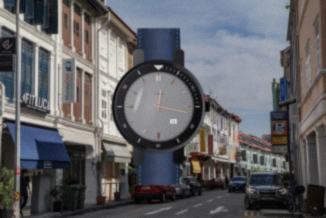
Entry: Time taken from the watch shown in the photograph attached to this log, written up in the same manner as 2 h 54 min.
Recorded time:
12 h 17 min
